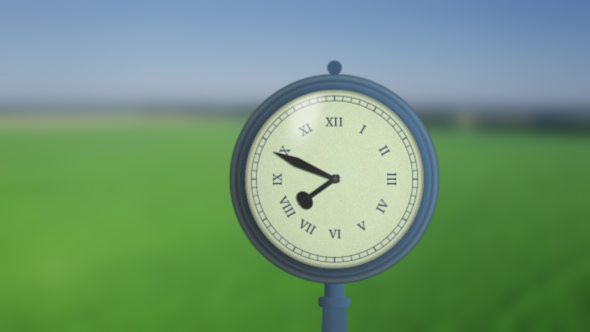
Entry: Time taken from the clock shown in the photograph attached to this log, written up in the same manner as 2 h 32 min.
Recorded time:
7 h 49 min
